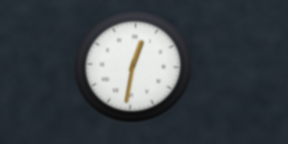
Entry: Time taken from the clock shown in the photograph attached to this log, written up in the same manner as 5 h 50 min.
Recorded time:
12 h 31 min
